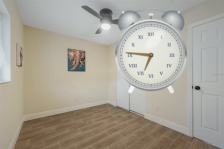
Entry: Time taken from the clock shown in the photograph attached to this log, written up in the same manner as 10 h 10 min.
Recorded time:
6 h 46 min
